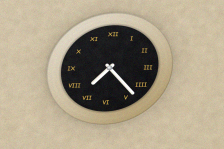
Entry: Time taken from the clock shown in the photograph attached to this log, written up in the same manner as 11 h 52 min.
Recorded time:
7 h 23 min
